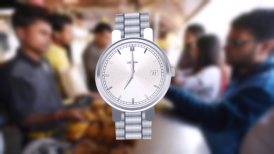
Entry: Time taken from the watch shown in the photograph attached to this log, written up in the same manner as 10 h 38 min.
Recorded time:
7 h 00 min
